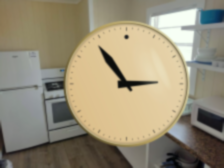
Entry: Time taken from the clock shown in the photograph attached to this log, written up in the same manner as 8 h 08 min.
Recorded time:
2 h 54 min
